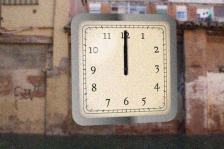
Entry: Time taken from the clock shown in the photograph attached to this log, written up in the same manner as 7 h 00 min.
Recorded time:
12 h 00 min
